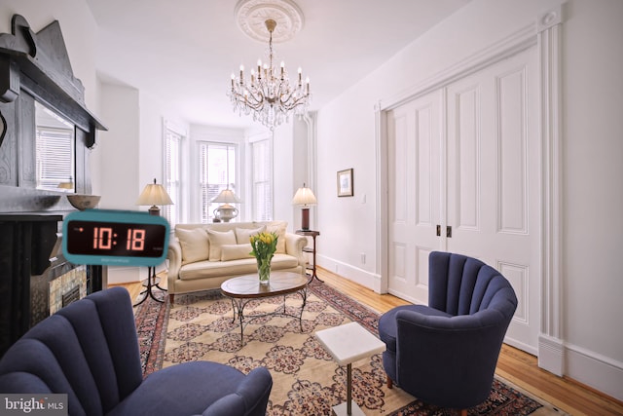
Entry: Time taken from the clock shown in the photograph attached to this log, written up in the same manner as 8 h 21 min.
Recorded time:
10 h 18 min
